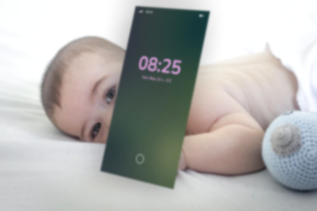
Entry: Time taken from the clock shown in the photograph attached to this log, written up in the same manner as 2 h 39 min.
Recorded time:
8 h 25 min
